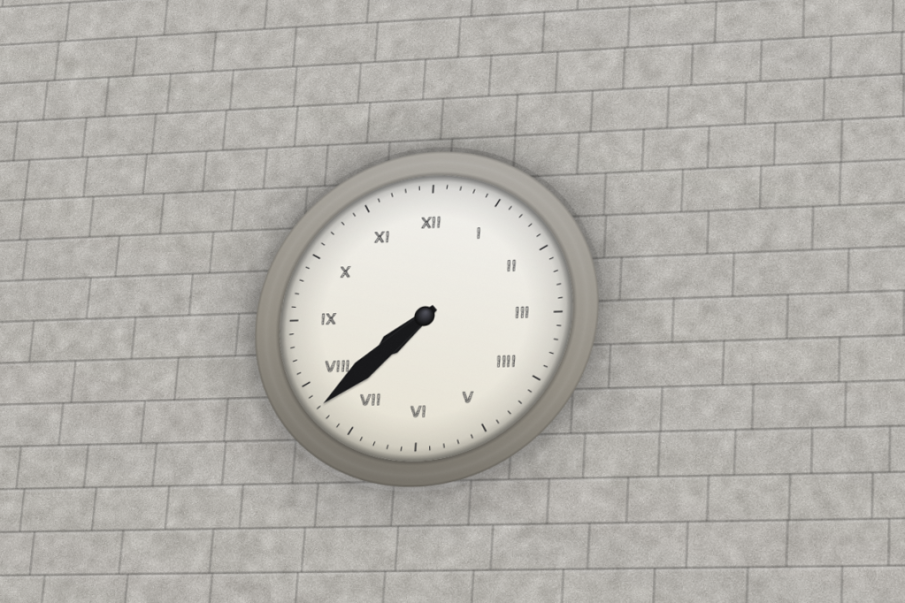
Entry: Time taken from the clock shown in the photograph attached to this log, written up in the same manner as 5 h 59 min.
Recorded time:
7 h 38 min
